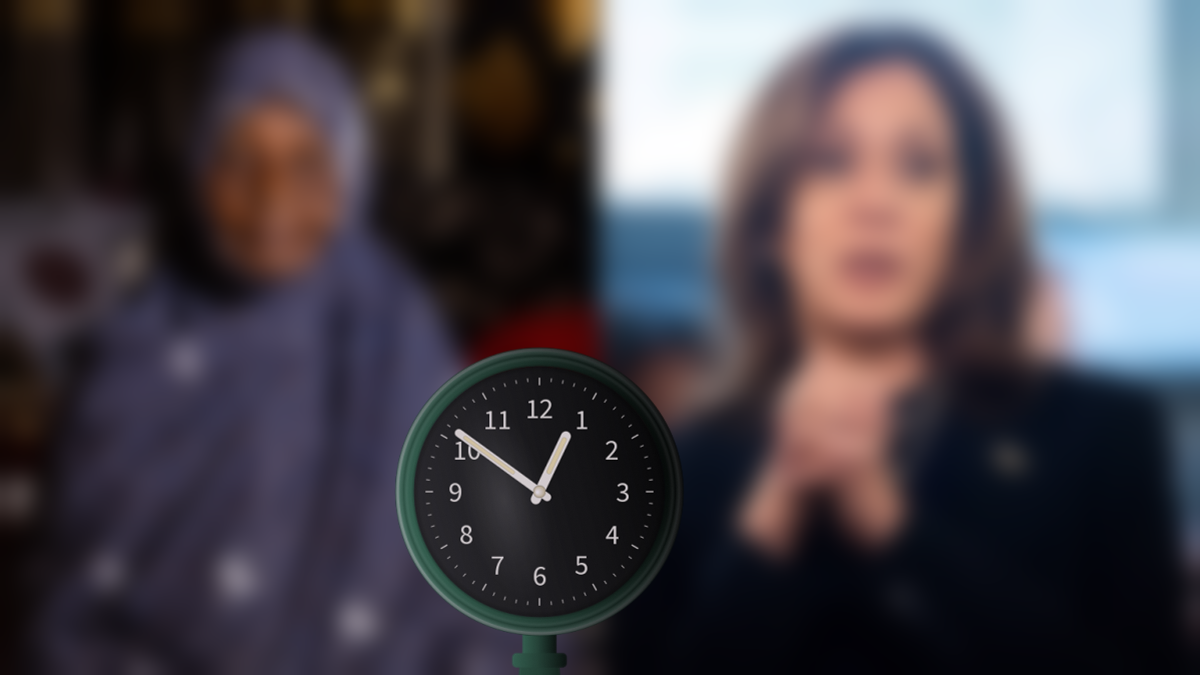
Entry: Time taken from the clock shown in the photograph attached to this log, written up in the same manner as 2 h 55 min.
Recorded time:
12 h 51 min
